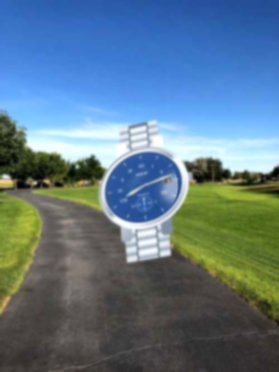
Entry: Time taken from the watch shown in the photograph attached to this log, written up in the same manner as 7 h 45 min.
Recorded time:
8 h 13 min
